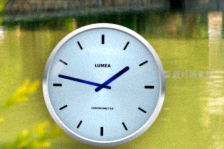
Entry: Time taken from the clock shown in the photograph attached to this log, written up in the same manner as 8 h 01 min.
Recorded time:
1 h 47 min
